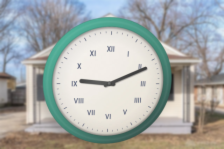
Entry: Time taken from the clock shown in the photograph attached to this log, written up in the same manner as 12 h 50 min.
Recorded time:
9 h 11 min
